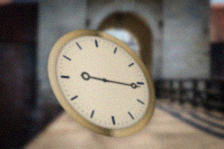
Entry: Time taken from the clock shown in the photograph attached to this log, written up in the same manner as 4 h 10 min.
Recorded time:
9 h 16 min
